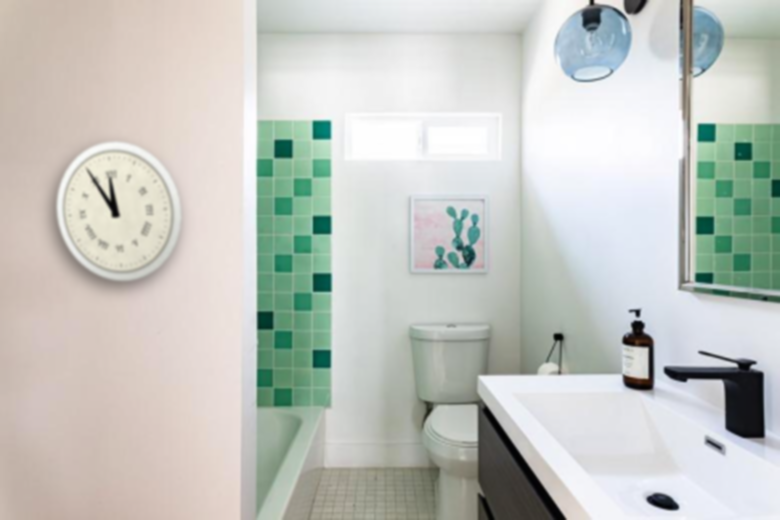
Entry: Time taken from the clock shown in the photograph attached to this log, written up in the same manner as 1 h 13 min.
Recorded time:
11 h 55 min
